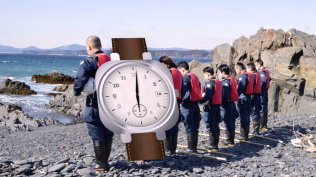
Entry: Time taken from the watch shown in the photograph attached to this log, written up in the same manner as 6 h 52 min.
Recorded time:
6 h 01 min
